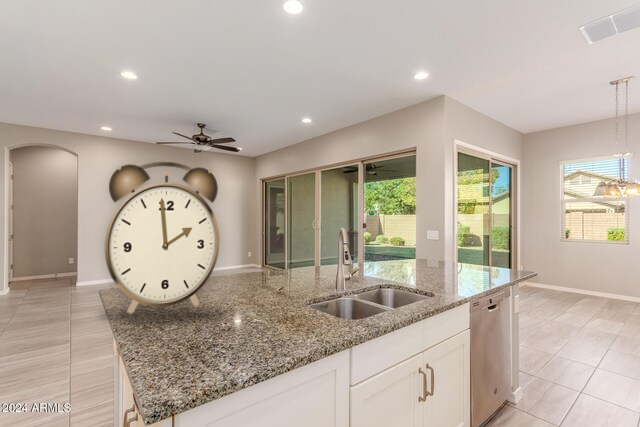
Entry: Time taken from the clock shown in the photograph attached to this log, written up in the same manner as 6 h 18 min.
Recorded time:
1 h 59 min
